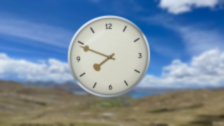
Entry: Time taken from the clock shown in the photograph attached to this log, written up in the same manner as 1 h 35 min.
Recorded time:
7 h 49 min
